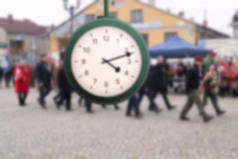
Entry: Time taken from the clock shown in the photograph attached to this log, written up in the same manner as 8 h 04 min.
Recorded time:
4 h 12 min
